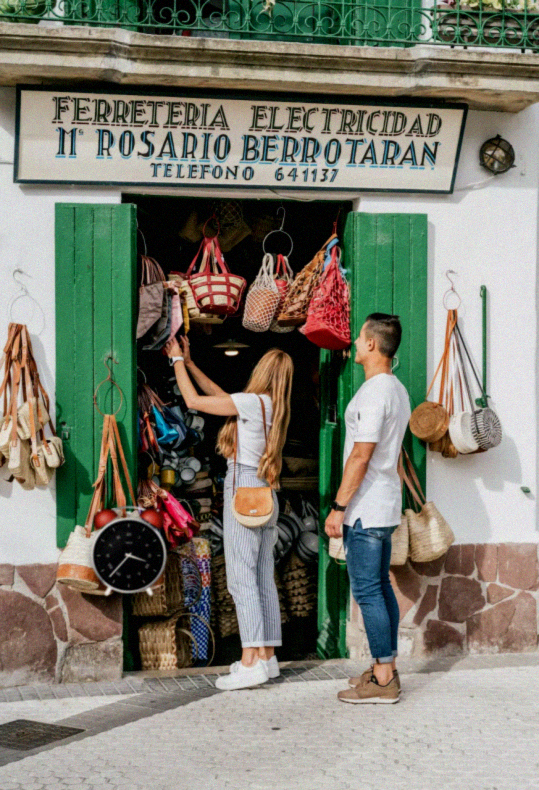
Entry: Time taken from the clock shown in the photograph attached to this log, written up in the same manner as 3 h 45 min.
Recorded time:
3 h 37 min
